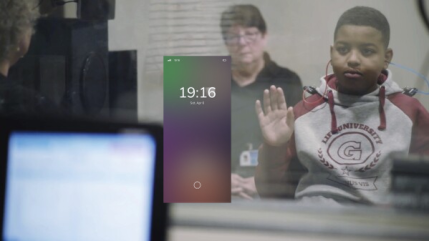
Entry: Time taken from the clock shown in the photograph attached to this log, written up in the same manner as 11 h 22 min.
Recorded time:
19 h 16 min
